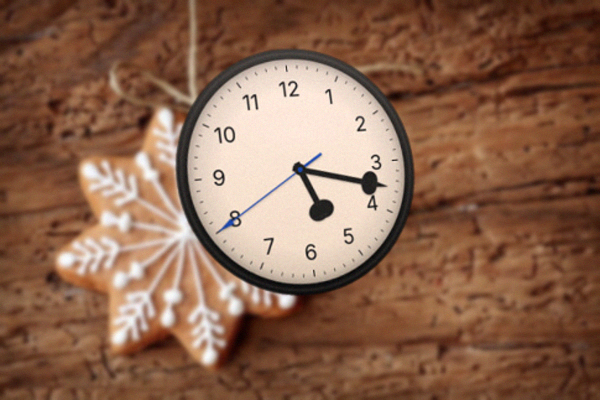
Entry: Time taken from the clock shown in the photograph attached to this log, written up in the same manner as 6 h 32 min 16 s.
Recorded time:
5 h 17 min 40 s
